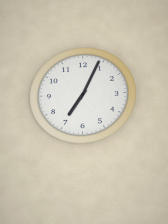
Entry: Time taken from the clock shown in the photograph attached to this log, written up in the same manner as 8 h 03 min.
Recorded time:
7 h 04 min
